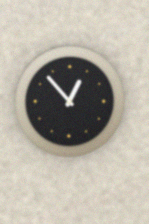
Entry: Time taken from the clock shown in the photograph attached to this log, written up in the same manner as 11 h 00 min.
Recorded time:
12 h 53 min
